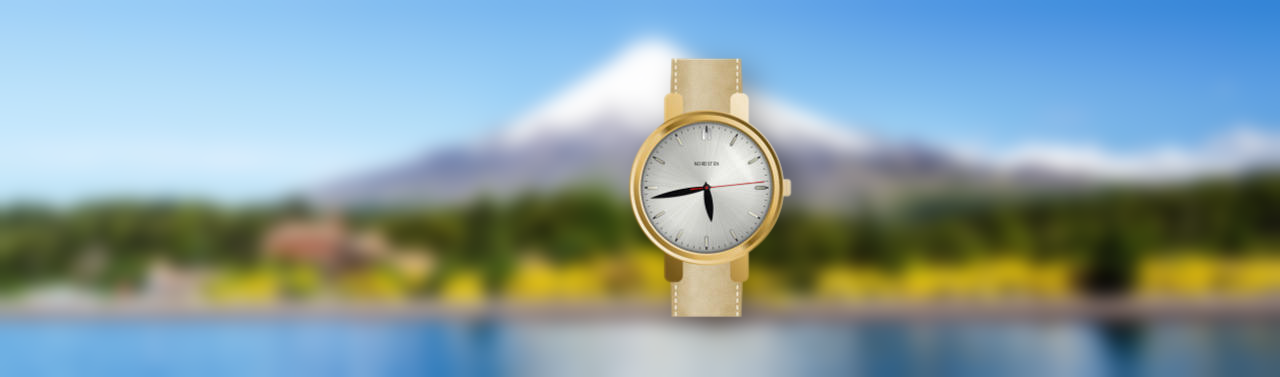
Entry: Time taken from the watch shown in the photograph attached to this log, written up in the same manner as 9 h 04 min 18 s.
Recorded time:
5 h 43 min 14 s
